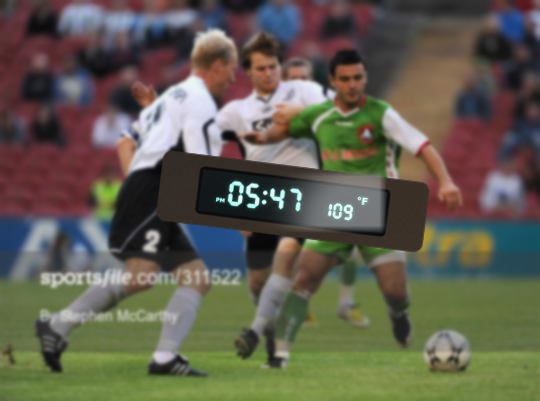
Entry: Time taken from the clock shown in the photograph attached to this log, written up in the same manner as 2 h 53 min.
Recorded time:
5 h 47 min
